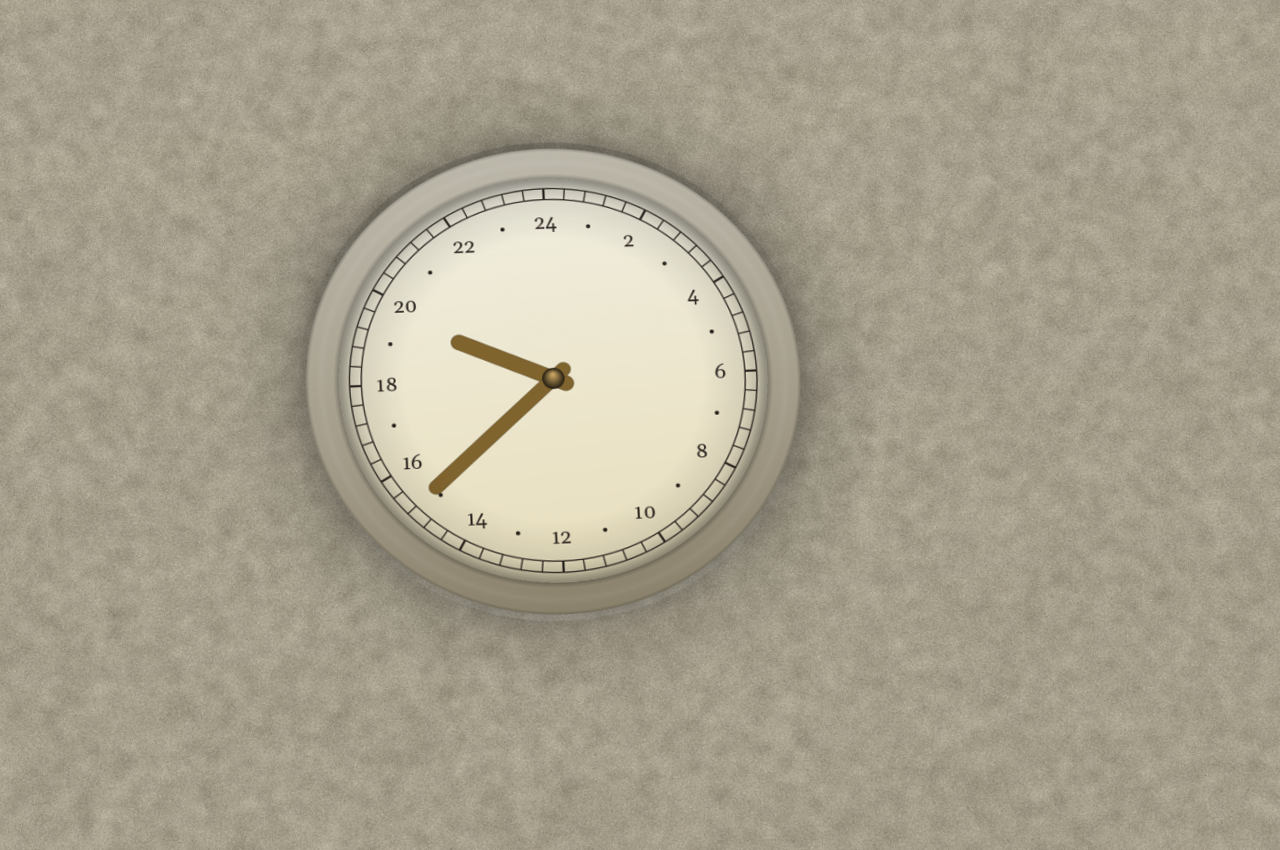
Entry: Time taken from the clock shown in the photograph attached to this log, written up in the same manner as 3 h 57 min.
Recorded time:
19 h 38 min
